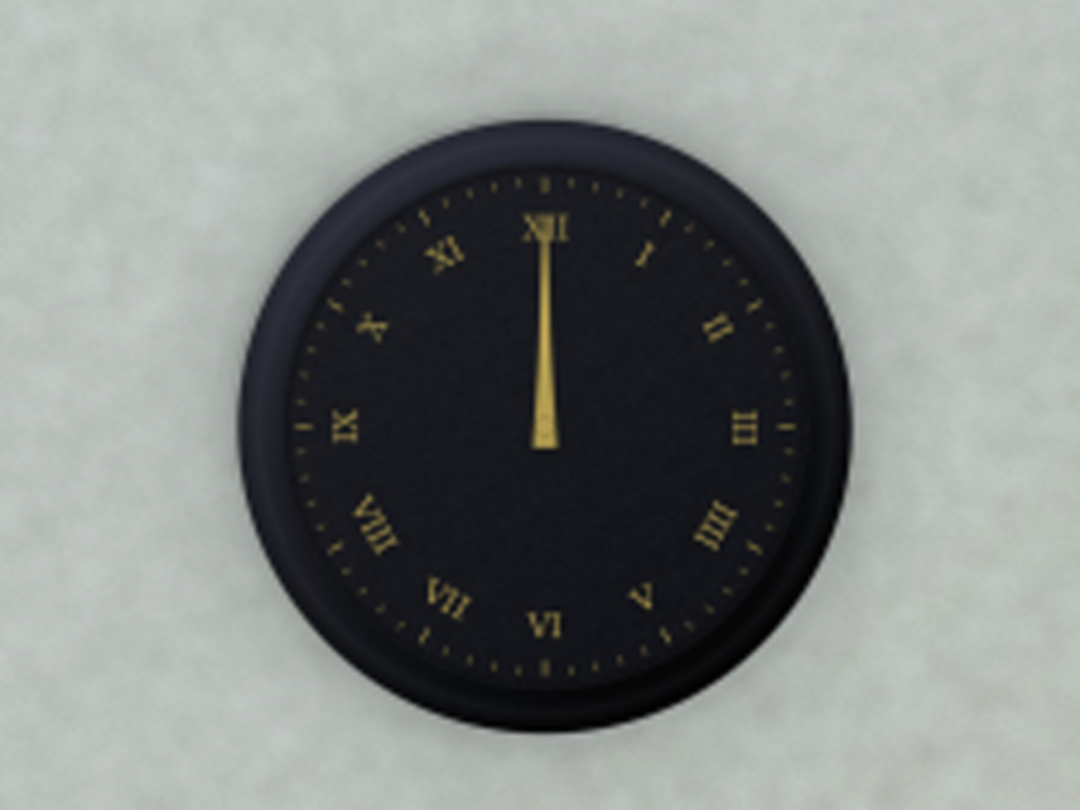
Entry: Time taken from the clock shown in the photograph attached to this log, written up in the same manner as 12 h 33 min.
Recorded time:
12 h 00 min
